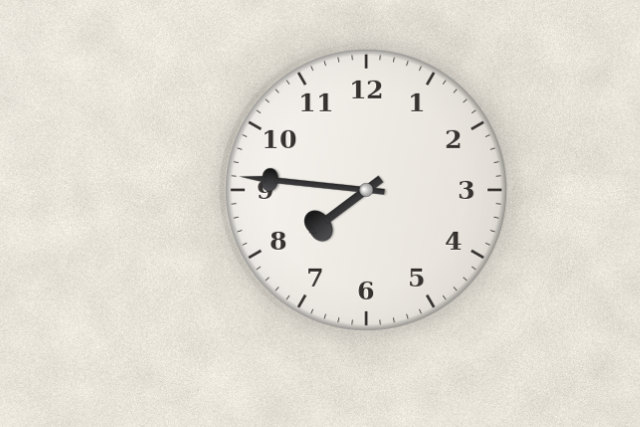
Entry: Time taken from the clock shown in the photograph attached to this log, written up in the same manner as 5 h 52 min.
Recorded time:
7 h 46 min
